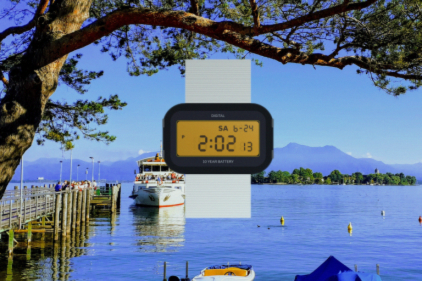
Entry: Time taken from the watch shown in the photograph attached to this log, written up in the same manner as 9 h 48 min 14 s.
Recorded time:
2 h 02 min 13 s
